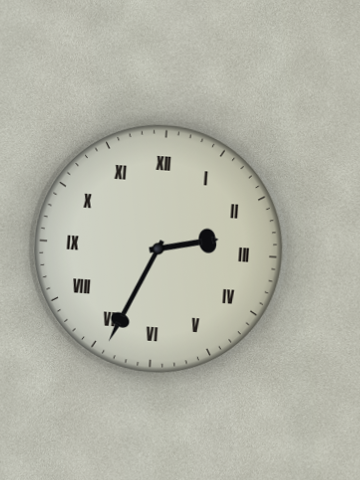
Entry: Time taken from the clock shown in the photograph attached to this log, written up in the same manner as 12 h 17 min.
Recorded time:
2 h 34 min
